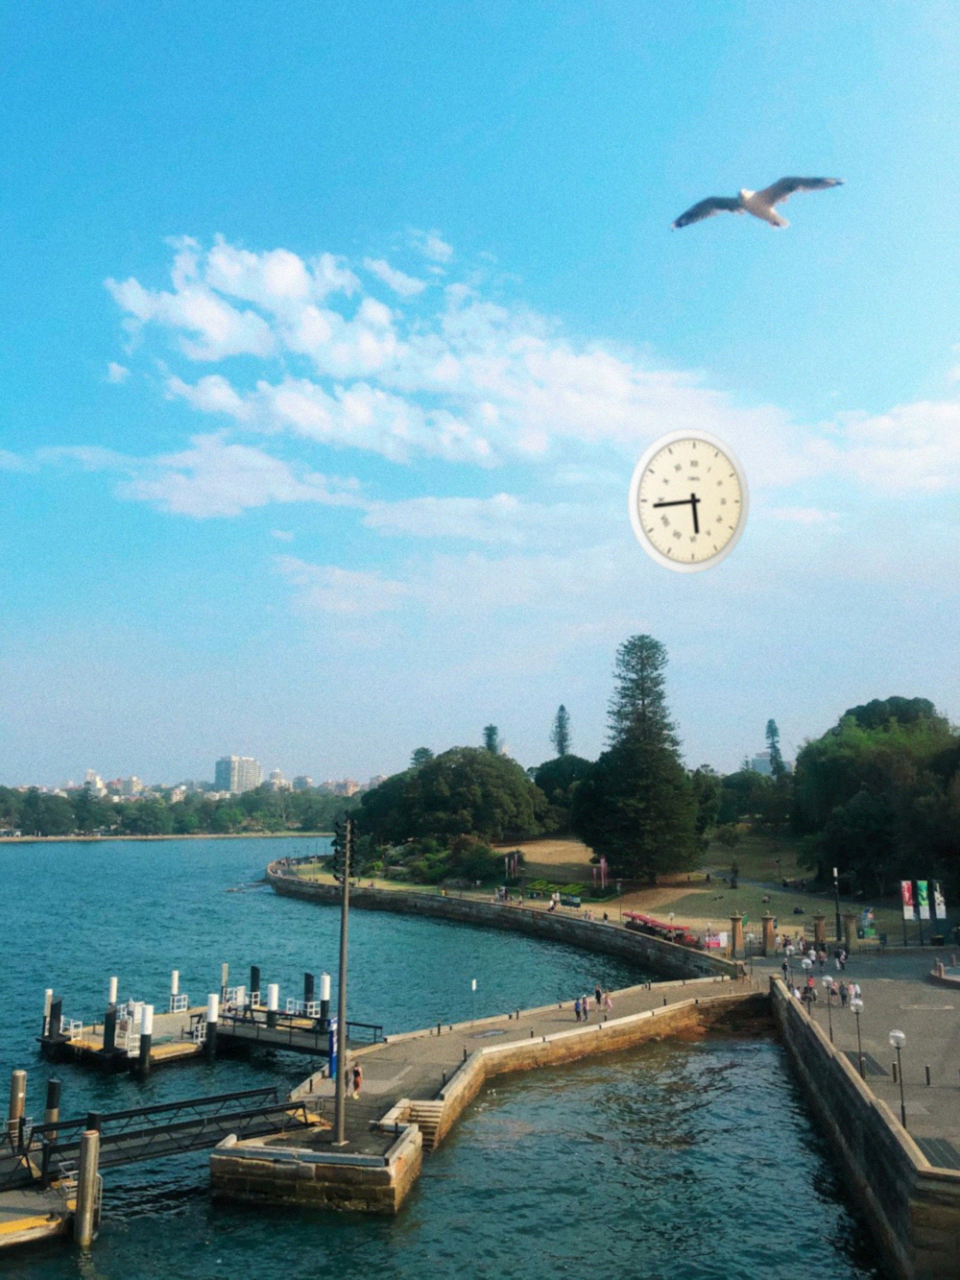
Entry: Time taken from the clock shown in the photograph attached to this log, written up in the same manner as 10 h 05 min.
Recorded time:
5 h 44 min
